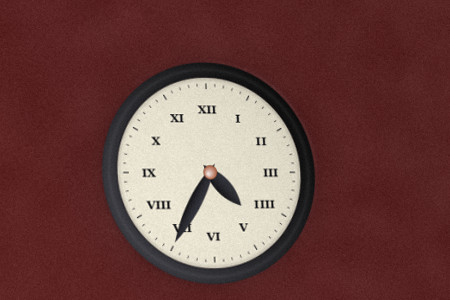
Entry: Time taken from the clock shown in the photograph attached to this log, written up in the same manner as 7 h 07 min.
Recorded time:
4 h 35 min
